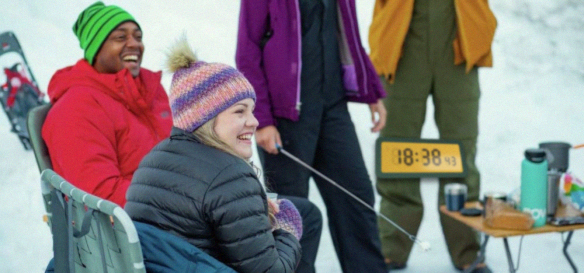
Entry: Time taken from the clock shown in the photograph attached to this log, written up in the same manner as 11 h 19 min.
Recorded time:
18 h 38 min
